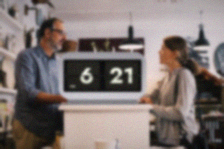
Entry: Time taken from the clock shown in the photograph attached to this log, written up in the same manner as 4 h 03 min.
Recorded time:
6 h 21 min
